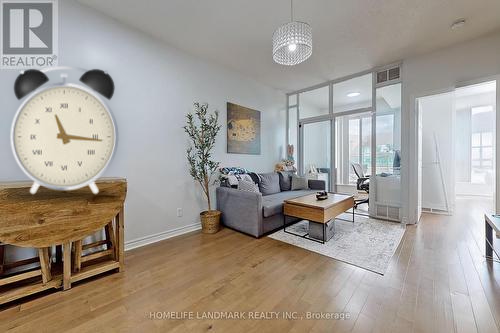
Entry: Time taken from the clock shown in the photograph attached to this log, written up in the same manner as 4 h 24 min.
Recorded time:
11 h 16 min
